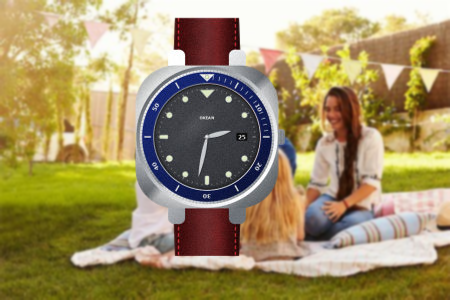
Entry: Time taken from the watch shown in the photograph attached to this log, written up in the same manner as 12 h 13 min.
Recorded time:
2 h 32 min
